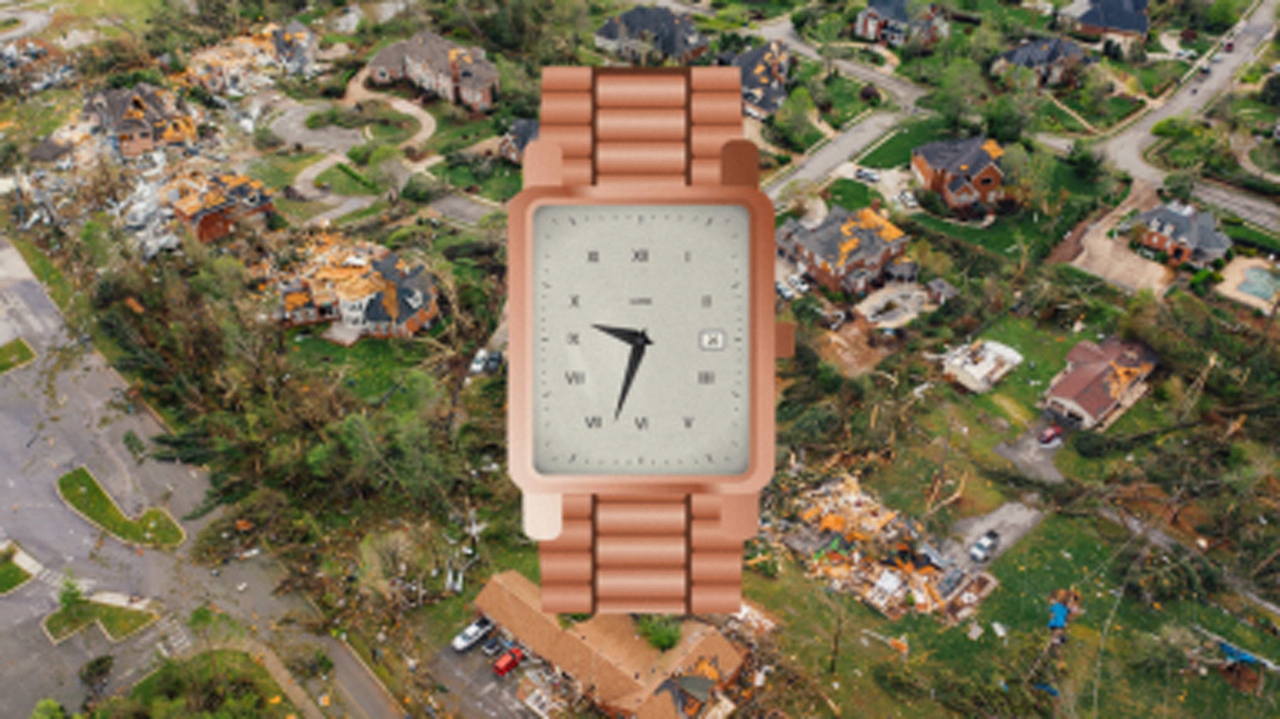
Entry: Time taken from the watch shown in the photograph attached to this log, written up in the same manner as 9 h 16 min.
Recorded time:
9 h 33 min
